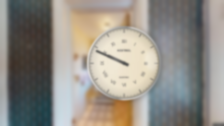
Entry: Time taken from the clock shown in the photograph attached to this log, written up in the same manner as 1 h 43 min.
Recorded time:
9 h 49 min
